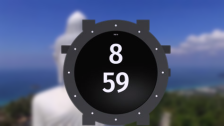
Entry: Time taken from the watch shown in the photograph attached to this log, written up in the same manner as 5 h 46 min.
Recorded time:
8 h 59 min
